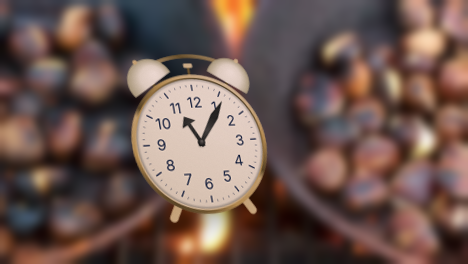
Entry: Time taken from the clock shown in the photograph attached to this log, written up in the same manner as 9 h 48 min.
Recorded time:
11 h 06 min
